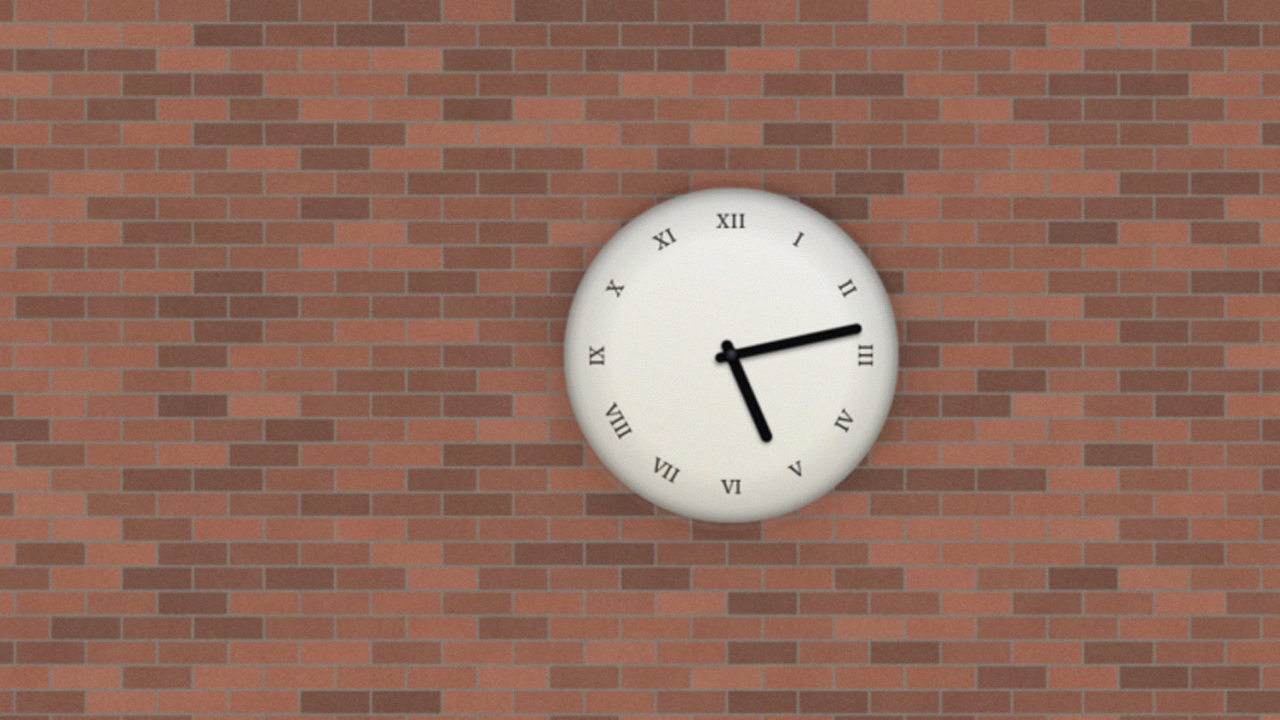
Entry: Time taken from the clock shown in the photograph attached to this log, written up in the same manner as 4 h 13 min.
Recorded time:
5 h 13 min
